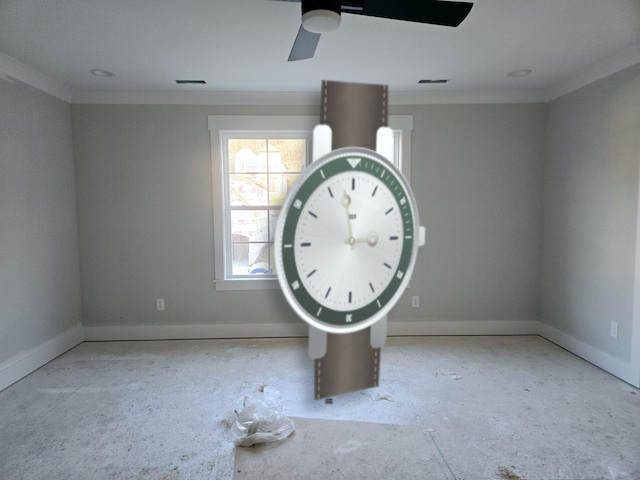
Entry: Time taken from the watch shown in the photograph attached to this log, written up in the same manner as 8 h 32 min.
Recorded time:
2 h 58 min
